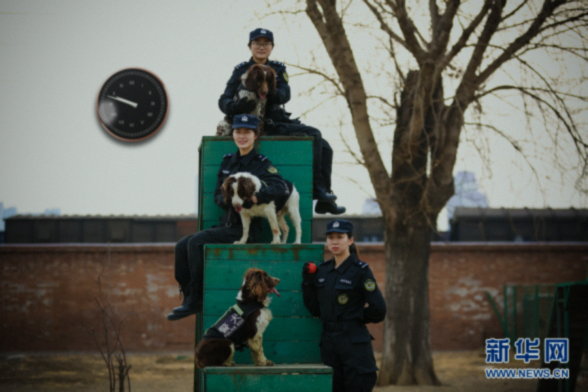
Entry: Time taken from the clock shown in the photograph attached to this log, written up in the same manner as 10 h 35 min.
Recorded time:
9 h 48 min
